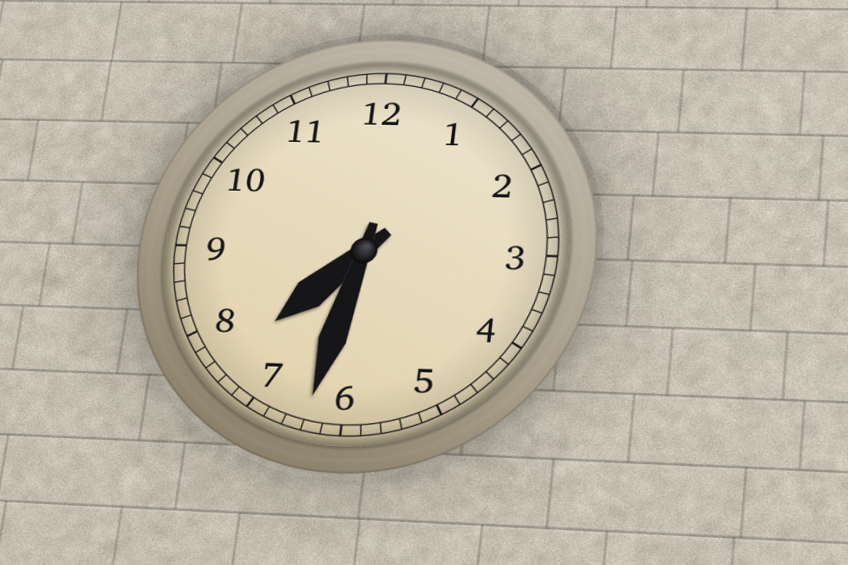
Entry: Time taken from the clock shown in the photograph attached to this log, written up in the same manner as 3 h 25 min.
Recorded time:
7 h 32 min
